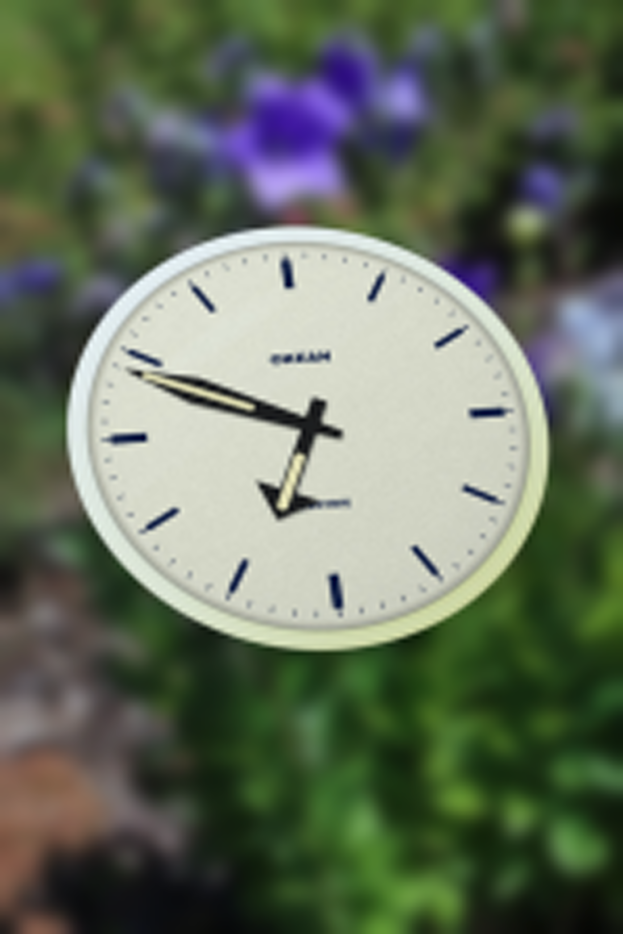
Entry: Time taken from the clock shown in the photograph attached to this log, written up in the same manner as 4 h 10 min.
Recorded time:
6 h 49 min
